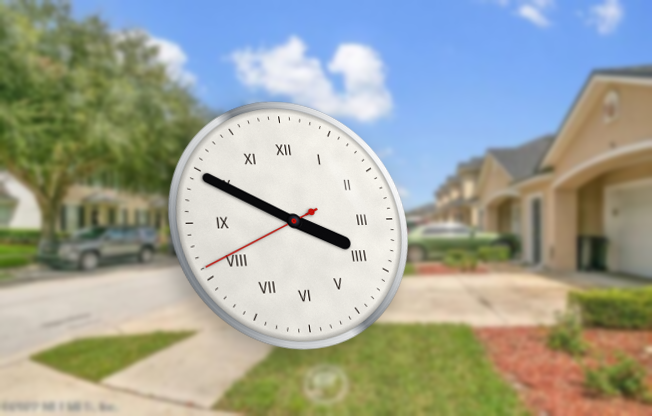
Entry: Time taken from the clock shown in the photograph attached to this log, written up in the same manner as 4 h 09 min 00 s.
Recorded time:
3 h 49 min 41 s
